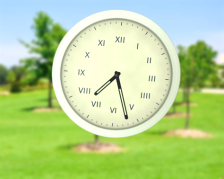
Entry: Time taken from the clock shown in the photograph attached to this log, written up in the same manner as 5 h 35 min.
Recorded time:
7 h 27 min
